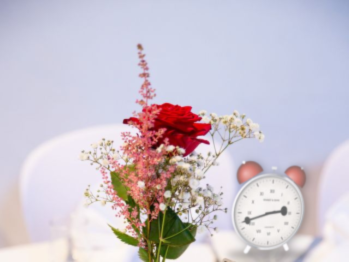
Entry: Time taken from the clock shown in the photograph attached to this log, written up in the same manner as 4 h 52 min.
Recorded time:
2 h 42 min
